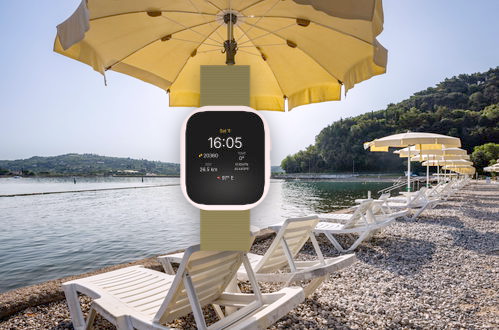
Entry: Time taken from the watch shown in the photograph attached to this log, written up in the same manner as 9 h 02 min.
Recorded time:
16 h 05 min
